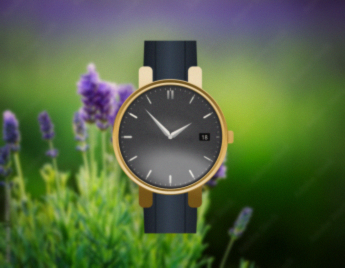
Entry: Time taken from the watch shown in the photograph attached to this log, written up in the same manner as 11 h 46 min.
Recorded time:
1 h 53 min
